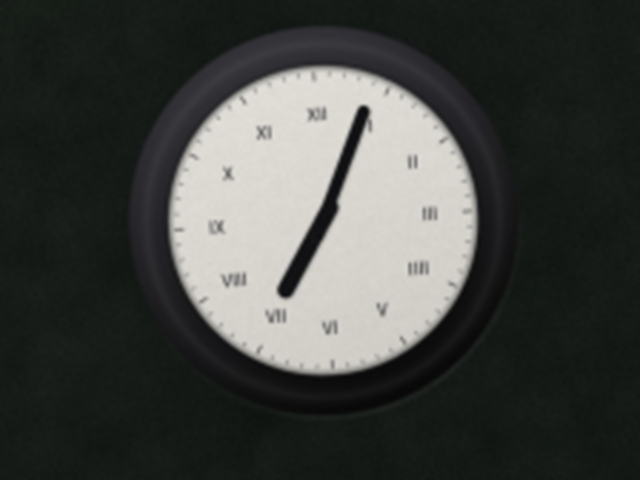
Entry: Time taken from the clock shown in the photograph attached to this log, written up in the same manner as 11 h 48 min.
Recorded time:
7 h 04 min
